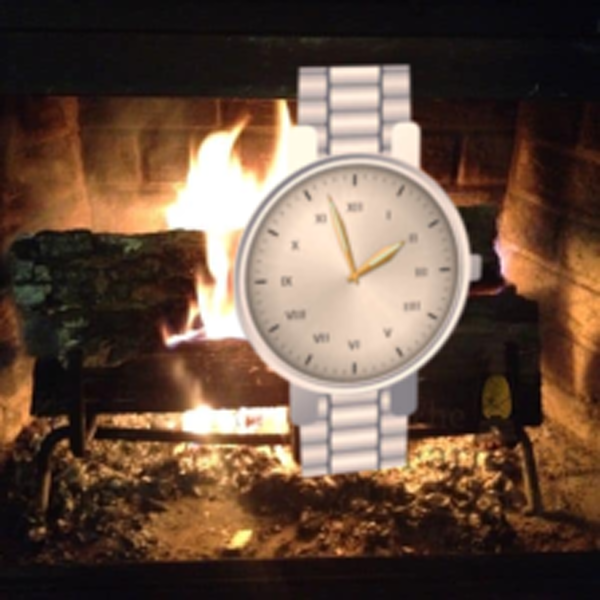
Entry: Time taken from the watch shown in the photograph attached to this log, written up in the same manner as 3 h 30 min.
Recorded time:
1 h 57 min
